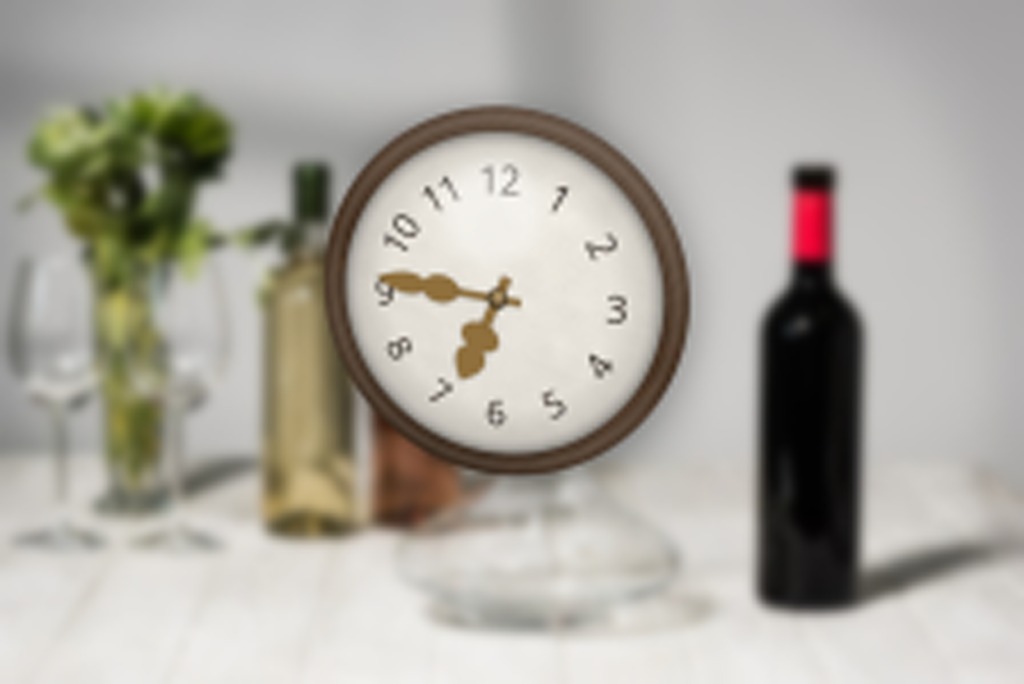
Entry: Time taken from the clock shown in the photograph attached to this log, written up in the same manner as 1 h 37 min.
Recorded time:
6 h 46 min
